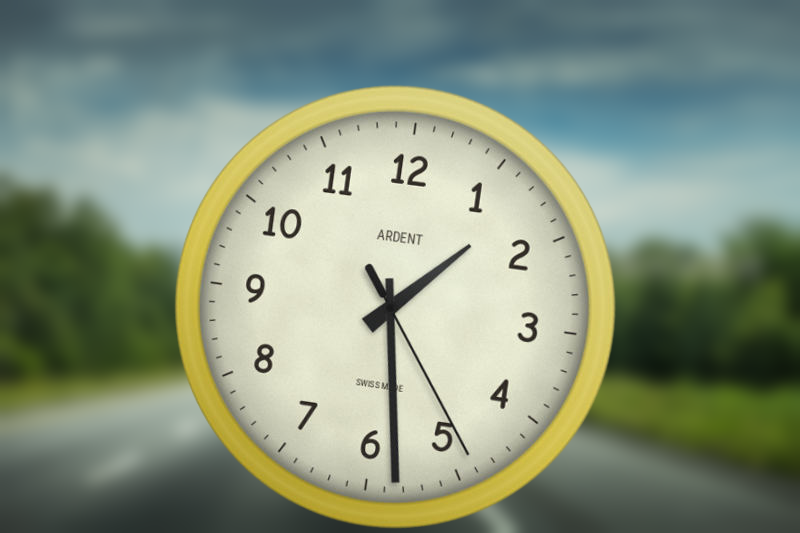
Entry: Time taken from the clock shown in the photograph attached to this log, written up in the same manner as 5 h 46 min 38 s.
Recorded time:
1 h 28 min 24 s
